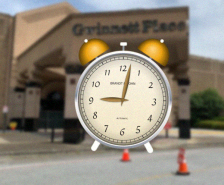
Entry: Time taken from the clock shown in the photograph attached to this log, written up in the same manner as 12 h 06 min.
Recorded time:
9 h 02 min
